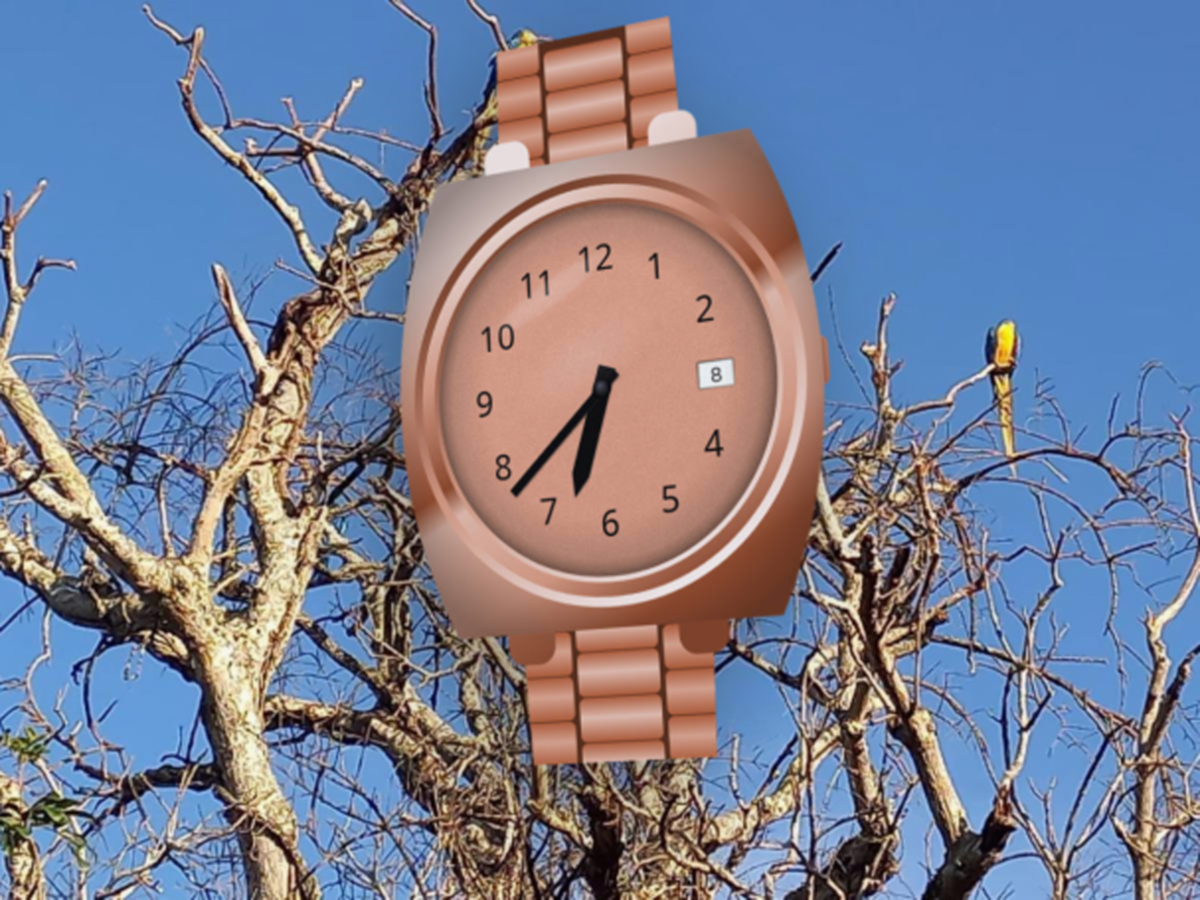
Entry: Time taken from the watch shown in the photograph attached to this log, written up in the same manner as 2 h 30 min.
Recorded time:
6 h 38 min
